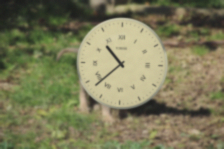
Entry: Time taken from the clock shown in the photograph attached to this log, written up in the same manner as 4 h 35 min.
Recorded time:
10 h 38 min
